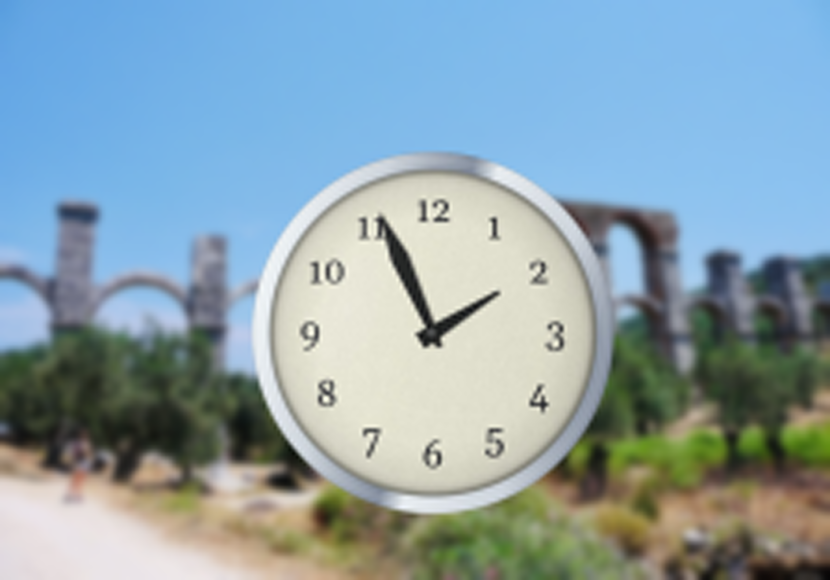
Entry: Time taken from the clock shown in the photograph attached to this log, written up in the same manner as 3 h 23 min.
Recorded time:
1 h 56 min
